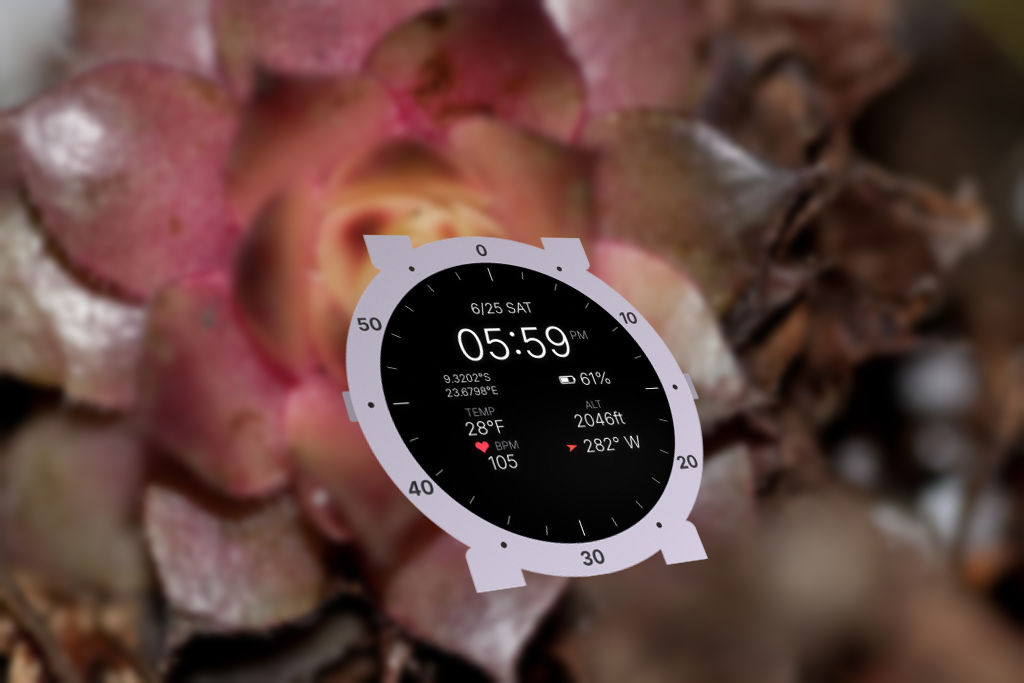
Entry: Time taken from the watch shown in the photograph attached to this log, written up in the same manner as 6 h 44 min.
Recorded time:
5 h 59 min
